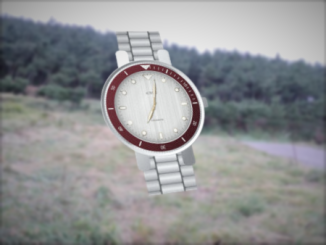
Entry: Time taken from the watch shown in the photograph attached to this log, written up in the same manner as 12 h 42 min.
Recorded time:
7 h 02 min
